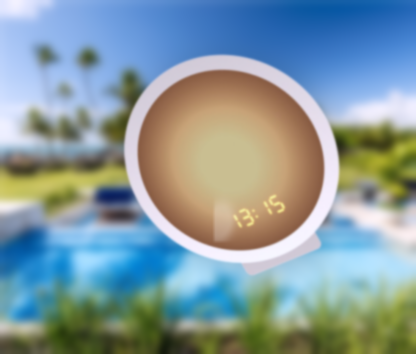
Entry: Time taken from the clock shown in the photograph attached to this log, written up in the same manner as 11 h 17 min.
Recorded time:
13 h 15 min
